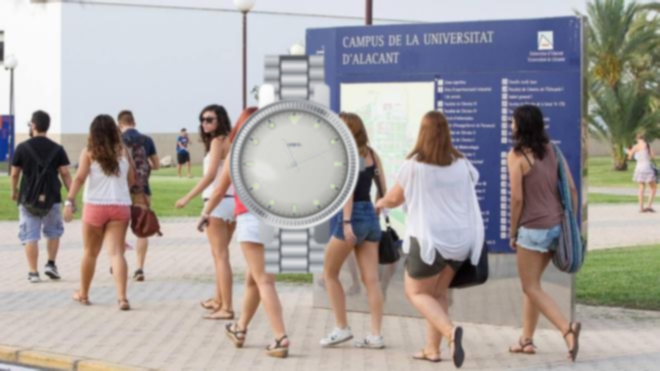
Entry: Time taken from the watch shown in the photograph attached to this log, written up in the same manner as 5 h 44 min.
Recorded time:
11 h 11 min
